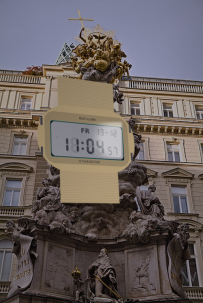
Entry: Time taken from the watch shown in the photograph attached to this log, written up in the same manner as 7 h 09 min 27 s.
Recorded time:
11 h 04 min 57 s
